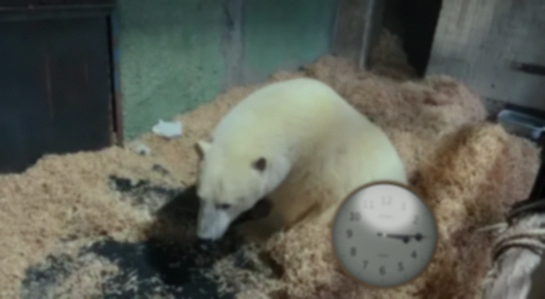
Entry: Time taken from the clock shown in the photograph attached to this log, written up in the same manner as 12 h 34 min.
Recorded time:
3 h 15 min
